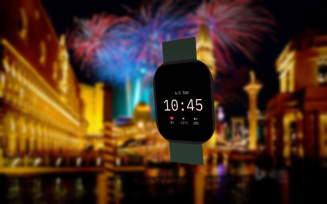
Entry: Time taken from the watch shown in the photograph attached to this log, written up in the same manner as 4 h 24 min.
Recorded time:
10 h 45 min
